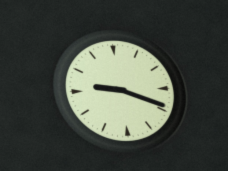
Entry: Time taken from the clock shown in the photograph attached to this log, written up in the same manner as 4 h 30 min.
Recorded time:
9 h 19 min
